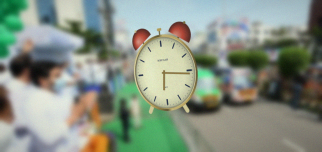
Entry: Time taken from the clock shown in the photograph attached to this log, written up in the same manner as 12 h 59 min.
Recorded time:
6 h 16 min
